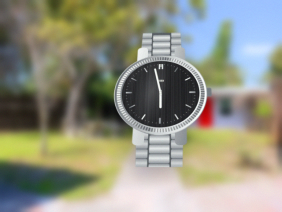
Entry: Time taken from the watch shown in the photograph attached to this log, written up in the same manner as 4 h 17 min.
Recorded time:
5 h 58 min
